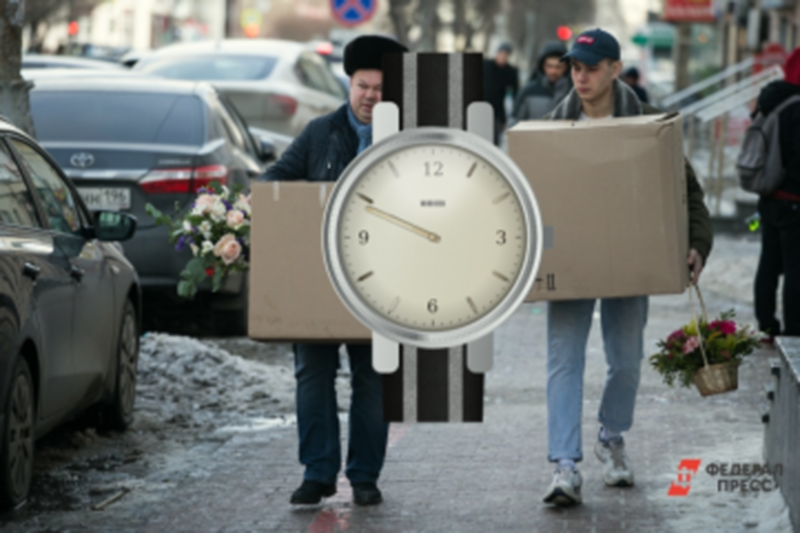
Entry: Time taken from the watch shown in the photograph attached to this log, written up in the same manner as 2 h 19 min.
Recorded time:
9 h 49 min
